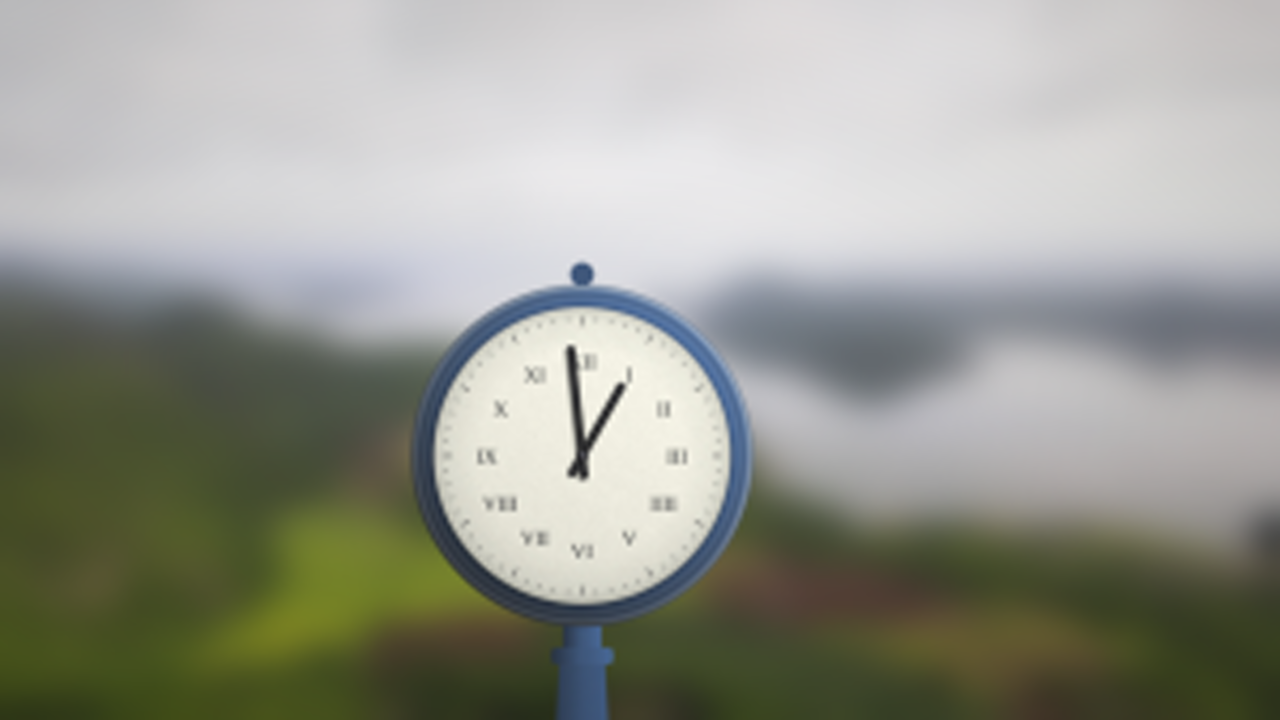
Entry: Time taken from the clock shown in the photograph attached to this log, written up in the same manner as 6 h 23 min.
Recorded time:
12 h 59 min
